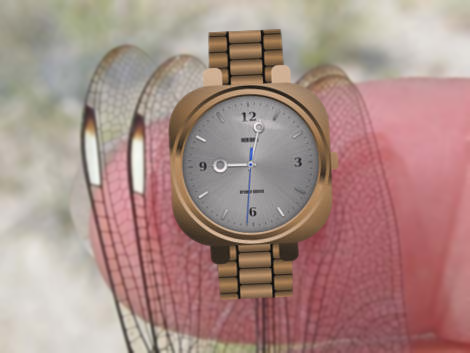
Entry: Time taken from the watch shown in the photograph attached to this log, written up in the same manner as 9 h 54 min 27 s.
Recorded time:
9 h 02 min 31 s
